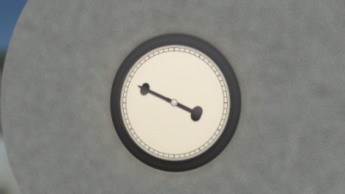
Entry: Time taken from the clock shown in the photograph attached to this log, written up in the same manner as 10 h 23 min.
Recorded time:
3 h 49 min
